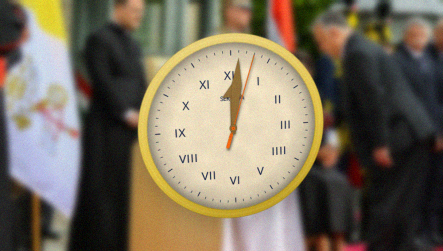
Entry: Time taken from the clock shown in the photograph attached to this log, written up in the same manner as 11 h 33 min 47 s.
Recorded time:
12 h 01 min 03 s
